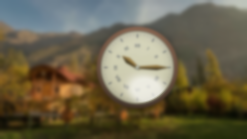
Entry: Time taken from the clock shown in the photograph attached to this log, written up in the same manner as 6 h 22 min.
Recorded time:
10 h 15 min
